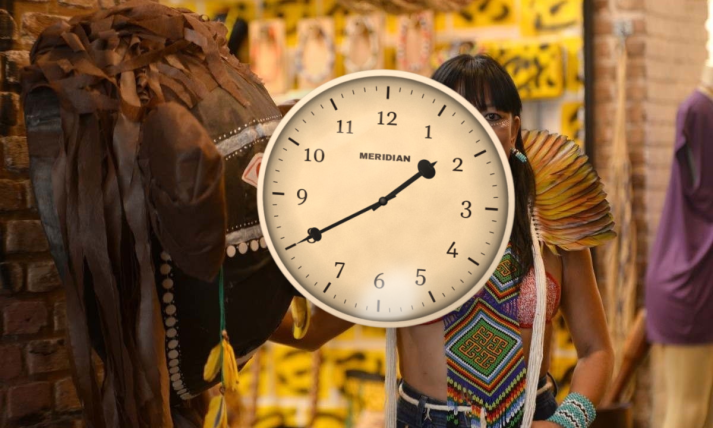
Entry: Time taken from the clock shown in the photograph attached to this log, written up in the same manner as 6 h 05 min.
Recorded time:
1 h 40 min
